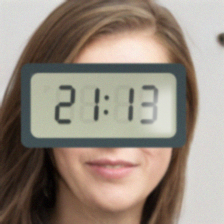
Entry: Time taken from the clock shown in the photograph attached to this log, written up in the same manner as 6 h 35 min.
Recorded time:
21 h 13 min
